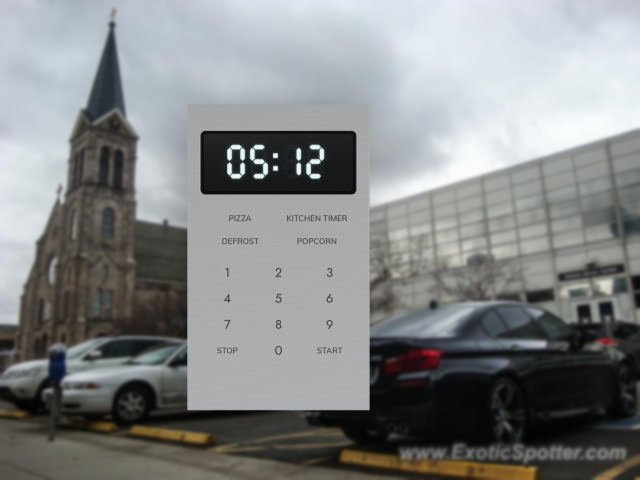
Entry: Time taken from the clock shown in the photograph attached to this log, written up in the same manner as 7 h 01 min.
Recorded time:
5 h 12 min
